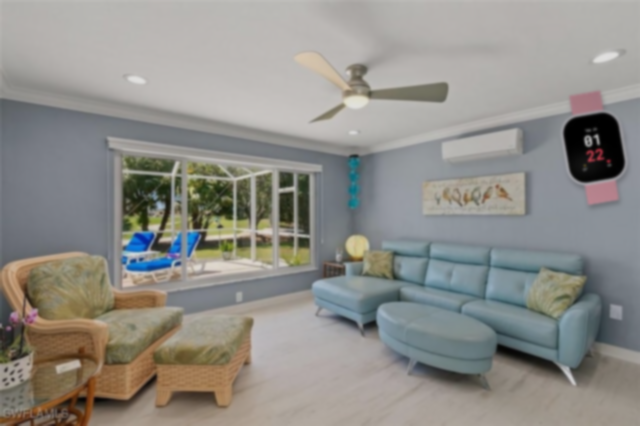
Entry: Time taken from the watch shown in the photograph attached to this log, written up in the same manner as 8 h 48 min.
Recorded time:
1 h 22 min
